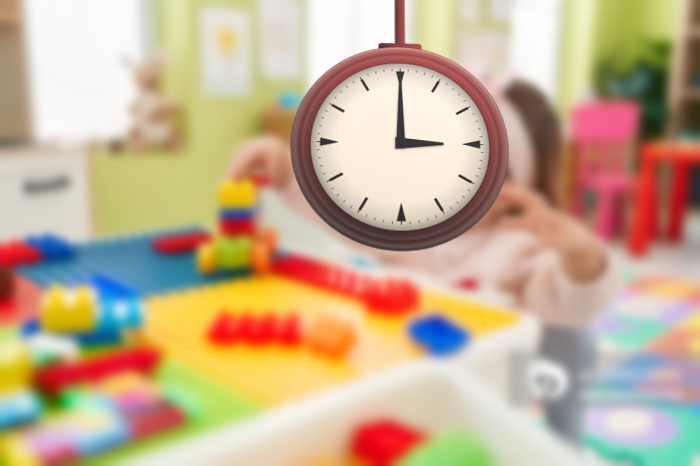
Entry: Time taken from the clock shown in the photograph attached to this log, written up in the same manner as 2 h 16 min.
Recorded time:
3 h 00 min
